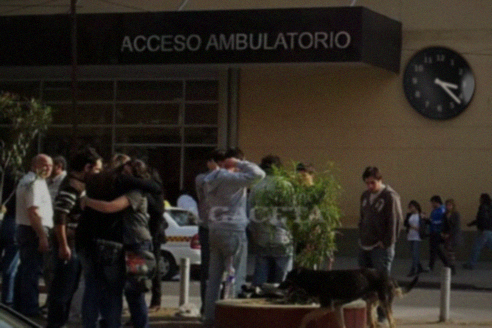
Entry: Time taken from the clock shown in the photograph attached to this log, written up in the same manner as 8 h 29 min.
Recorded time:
3 h 22 min
